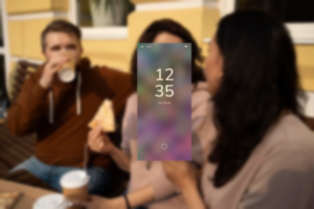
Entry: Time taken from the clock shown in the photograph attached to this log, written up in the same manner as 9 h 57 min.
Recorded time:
12 h 35 min
